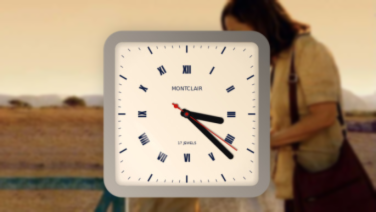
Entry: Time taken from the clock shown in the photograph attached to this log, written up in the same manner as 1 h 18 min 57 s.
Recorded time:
3 h 22 min 21 s
